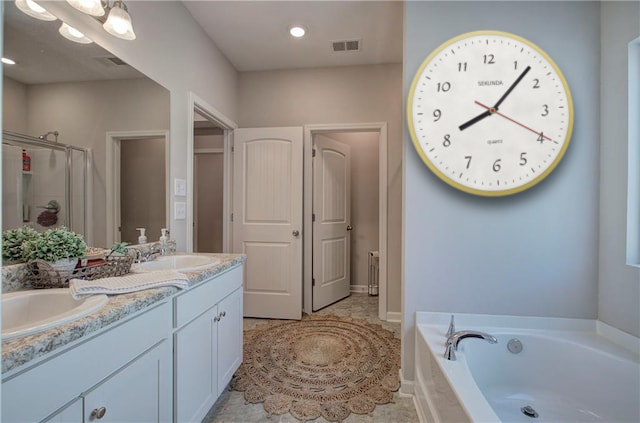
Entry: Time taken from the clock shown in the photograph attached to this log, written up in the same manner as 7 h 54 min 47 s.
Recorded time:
8 h 07 min 20 s
